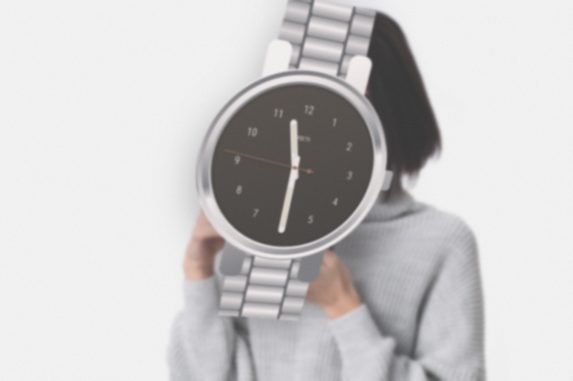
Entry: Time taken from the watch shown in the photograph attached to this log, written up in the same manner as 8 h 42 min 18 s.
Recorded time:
11 h 29 min 46 s
